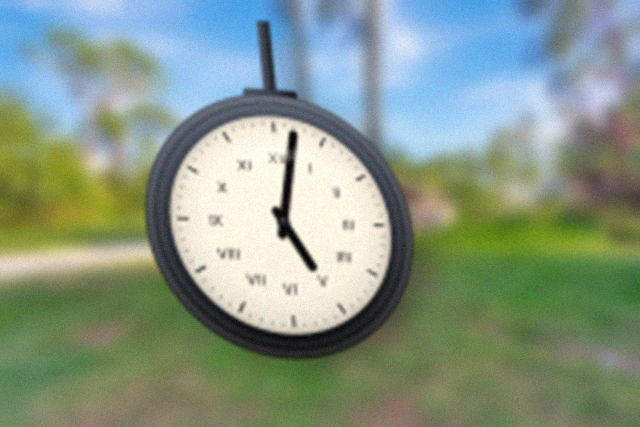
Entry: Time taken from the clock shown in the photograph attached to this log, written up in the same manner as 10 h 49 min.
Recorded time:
5 h 02 min
